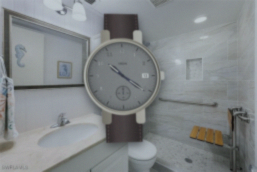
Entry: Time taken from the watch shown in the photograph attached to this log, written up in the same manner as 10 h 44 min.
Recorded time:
10 h 21 min
